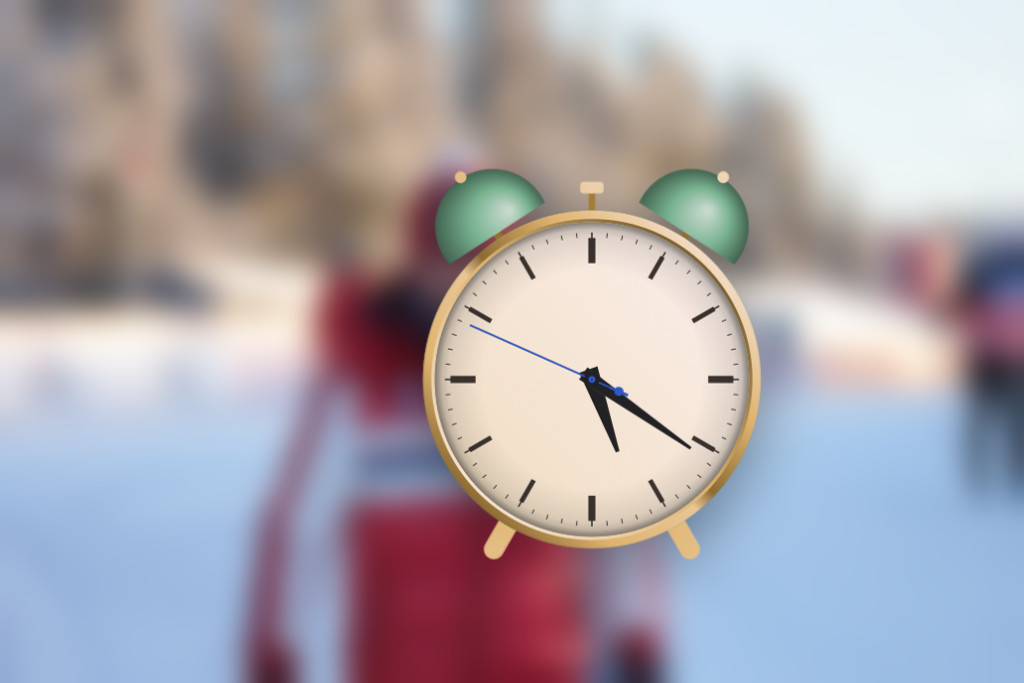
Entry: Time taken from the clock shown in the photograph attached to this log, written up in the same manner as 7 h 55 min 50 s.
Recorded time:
5 h 20 min 49 s
